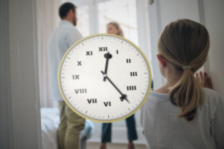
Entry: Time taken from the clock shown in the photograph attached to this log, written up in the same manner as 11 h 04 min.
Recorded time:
12 h 24 min
